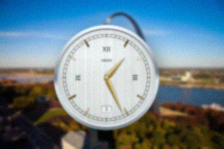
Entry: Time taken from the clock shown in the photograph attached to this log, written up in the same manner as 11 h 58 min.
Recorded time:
1 h 26 min
